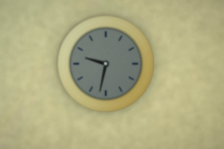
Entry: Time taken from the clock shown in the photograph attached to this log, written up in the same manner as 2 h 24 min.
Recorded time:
9 h 32 min
